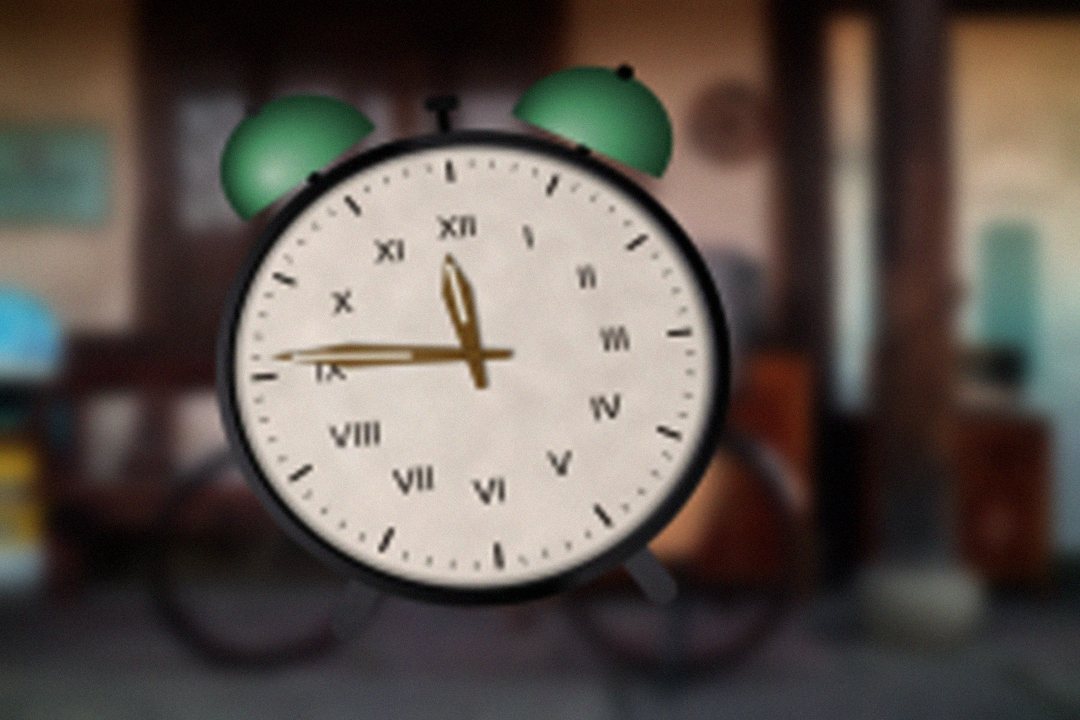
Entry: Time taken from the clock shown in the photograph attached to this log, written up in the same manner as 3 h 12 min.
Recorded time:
11 h 46 min
